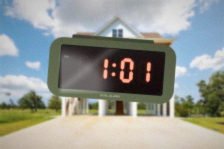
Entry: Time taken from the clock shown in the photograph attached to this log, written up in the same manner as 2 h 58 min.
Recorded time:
1 h 01 min
